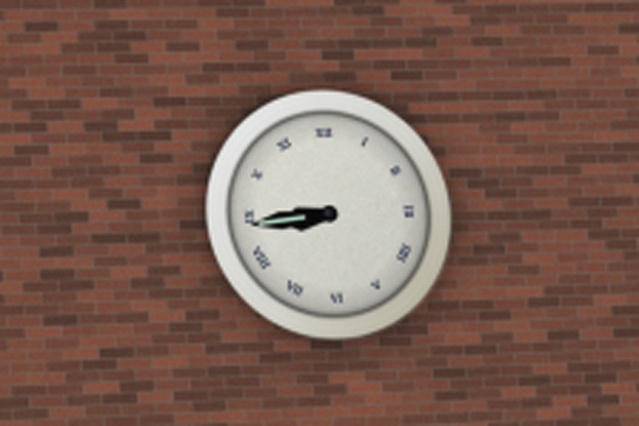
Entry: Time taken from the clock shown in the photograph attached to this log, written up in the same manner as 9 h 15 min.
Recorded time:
8 h 44 min
